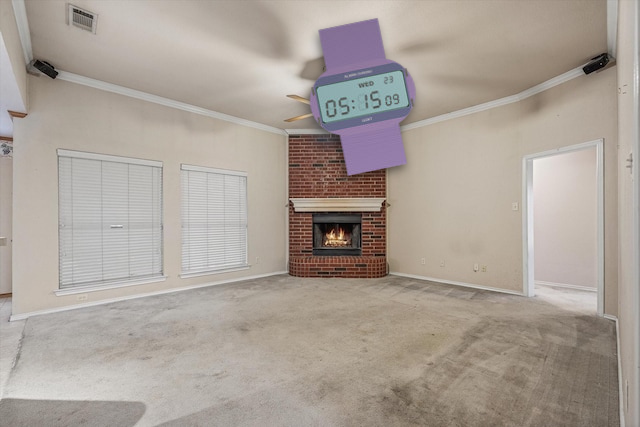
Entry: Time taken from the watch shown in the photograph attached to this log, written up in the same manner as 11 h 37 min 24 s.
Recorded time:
5 h 15 min 09 s
